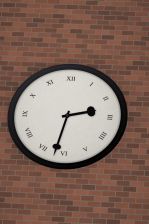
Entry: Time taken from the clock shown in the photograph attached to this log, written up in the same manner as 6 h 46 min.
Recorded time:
2 h 32 min
